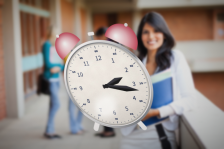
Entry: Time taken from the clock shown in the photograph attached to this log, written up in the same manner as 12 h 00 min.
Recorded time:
2 h 17 min
